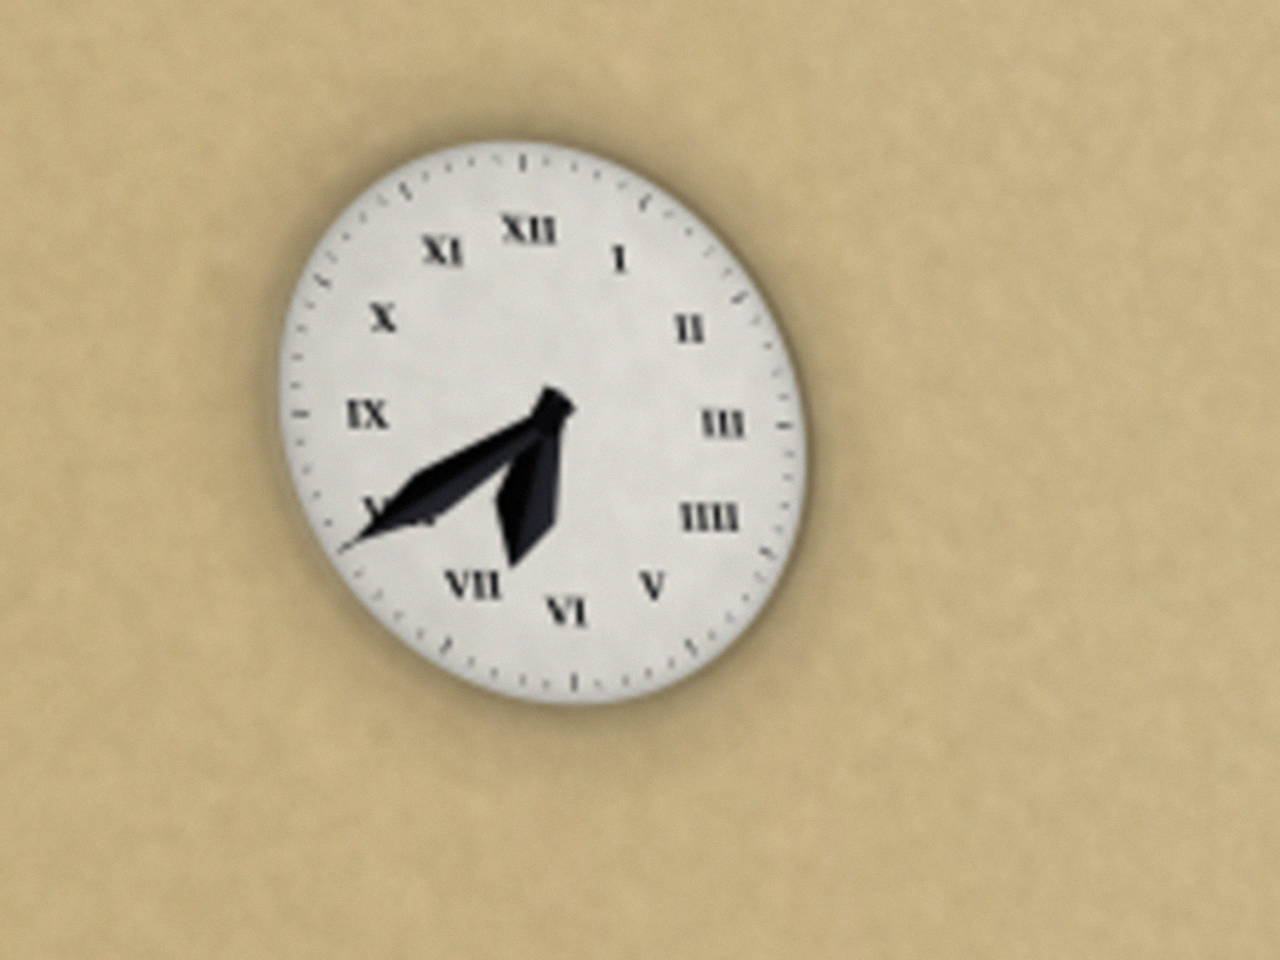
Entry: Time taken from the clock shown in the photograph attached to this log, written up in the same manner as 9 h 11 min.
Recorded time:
6 h 40 min
